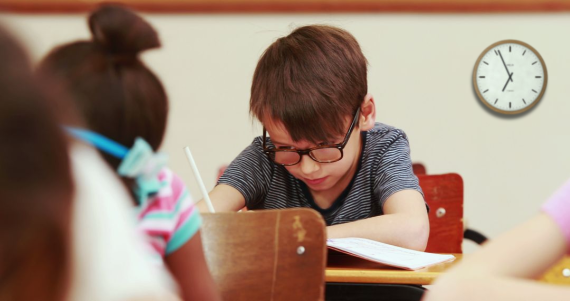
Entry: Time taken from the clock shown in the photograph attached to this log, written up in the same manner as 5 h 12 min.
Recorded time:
6 h 56 min
